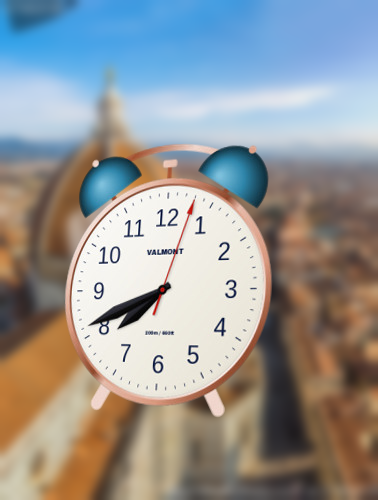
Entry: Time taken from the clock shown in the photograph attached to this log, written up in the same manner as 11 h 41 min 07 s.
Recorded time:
7 h 41 min 03 s
